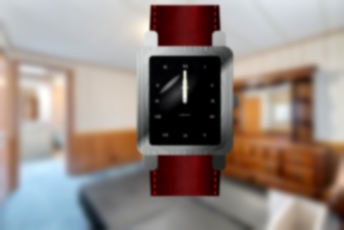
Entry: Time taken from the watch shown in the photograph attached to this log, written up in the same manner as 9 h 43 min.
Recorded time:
12 h 00 min
